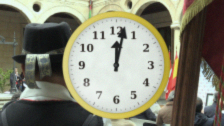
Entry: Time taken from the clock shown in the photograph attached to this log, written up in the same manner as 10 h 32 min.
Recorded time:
12 h 02 min
